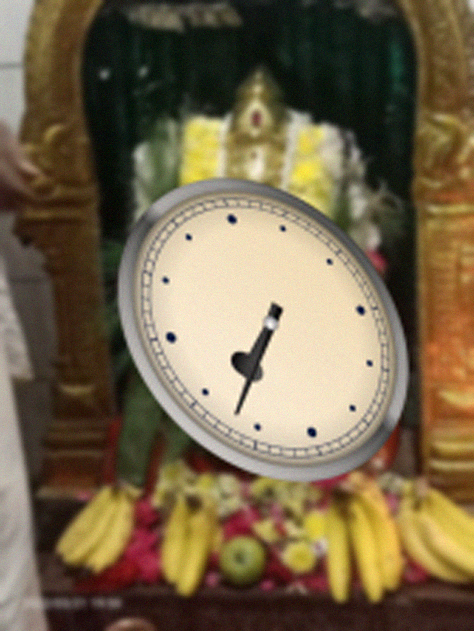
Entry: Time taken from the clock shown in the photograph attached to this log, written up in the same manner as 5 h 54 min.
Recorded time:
7 h 37 min
